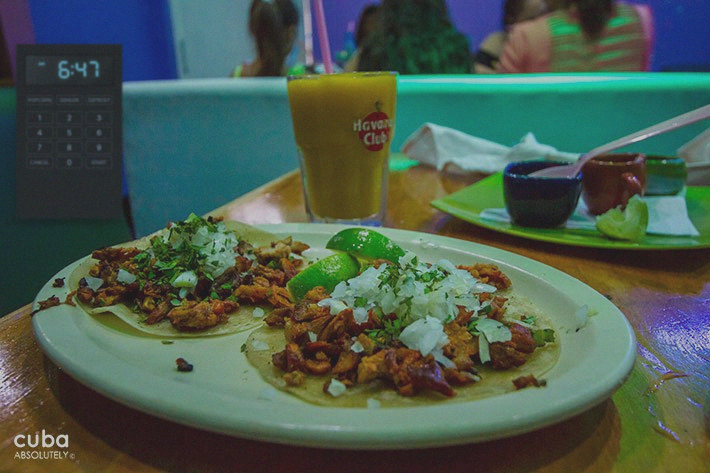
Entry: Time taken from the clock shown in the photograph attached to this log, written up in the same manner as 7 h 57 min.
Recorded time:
6 h 47 min
